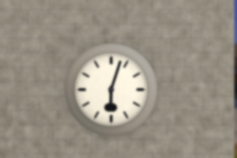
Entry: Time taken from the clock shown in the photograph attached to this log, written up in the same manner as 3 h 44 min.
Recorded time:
6 h 03 min
